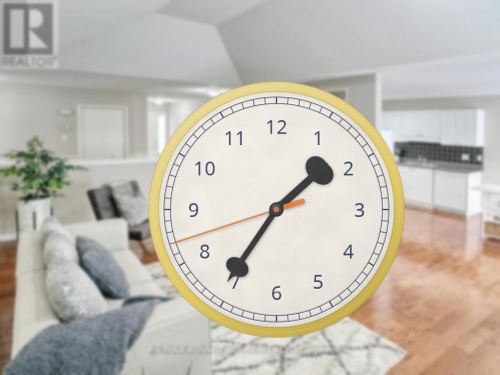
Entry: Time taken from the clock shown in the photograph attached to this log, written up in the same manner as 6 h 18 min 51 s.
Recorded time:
1 h 35 min 42 s
